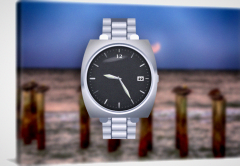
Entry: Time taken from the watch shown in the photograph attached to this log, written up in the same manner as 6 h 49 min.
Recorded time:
9 h 25 min
